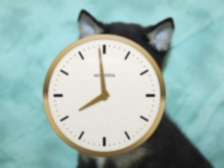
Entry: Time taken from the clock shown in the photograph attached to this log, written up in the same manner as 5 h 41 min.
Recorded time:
7 h 59 min
